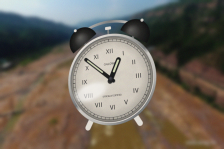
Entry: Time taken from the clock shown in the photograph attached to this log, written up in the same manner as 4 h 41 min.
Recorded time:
12 h 52 min
